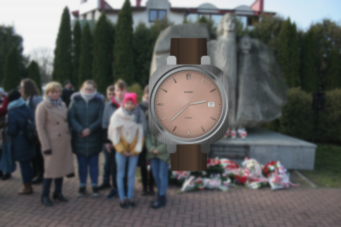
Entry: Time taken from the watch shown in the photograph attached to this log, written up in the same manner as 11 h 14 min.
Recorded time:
2 h 38 min
